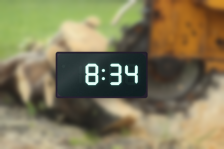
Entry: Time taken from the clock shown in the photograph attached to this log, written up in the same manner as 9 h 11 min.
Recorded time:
8 h 34 min
